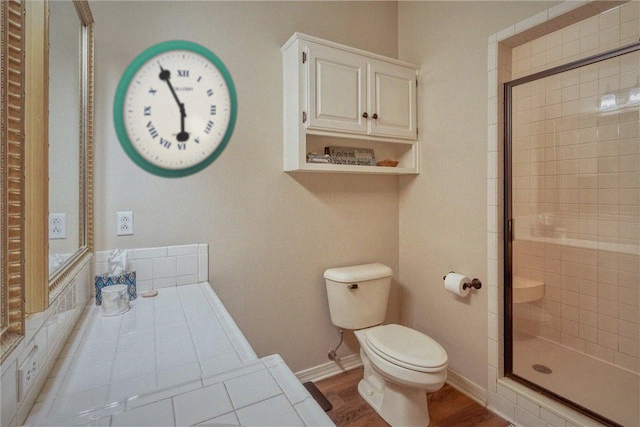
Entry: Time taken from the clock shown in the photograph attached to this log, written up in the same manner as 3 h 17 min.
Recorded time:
5 h 55 min
